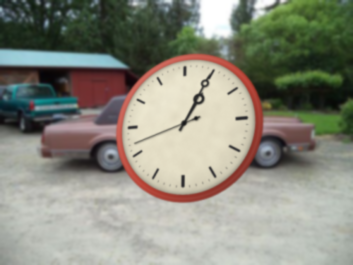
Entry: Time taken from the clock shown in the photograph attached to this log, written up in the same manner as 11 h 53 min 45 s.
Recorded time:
1 h 04 min 42 s
